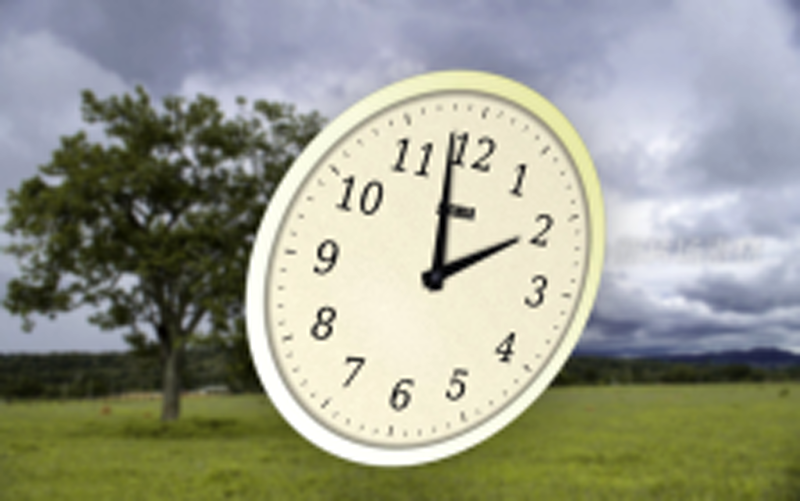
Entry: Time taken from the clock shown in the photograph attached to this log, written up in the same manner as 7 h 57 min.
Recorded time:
1 h 58 min
